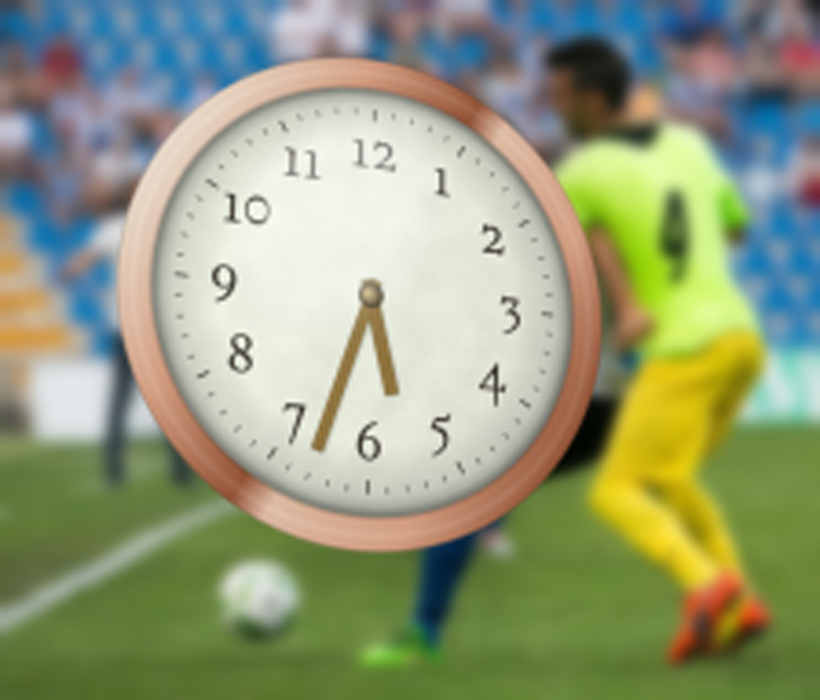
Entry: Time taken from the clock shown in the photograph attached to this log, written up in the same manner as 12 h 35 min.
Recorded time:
5 h 33 min
